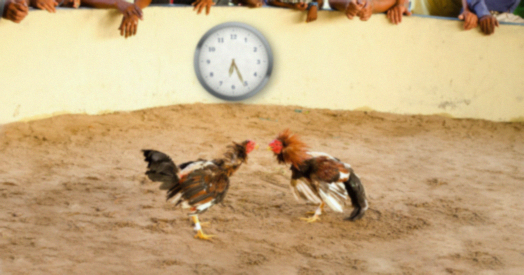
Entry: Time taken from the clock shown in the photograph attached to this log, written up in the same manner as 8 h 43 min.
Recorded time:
6 h 26 min
